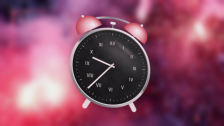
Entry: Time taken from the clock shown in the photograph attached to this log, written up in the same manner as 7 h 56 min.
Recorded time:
9 h 37 min
